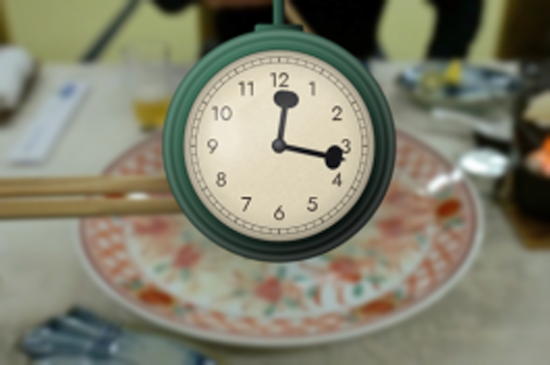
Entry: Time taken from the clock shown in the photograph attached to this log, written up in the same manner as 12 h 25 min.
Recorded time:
12 h 17 min
